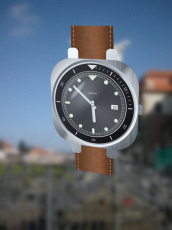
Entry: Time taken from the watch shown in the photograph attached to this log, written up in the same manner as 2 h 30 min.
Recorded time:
5 h 52 min
